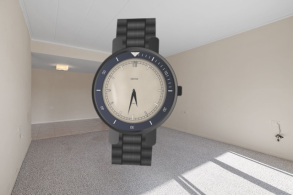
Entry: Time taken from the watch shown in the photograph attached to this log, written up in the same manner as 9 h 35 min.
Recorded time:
5 h 32 min
